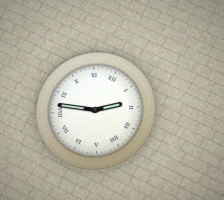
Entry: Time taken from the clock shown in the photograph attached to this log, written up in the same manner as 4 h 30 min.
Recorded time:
1 h 42 min
